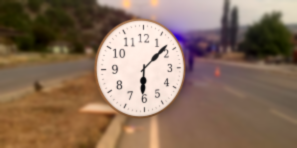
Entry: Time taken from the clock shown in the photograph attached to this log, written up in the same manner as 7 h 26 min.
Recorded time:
6 h 08 min
